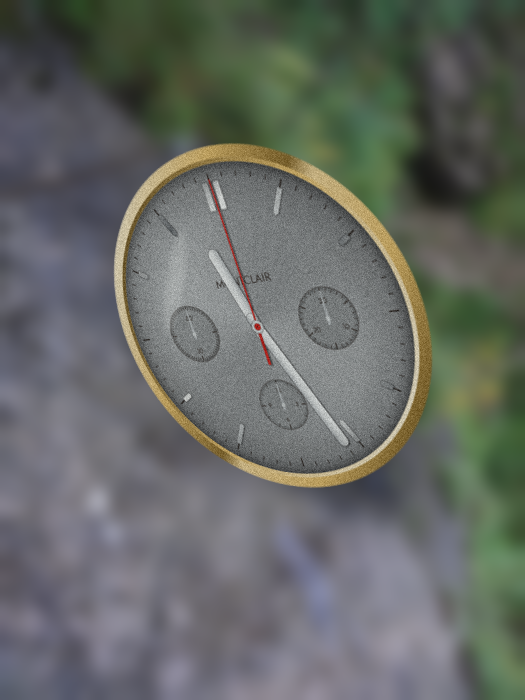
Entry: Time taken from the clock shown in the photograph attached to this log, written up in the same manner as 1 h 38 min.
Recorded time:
11 h 26 min
